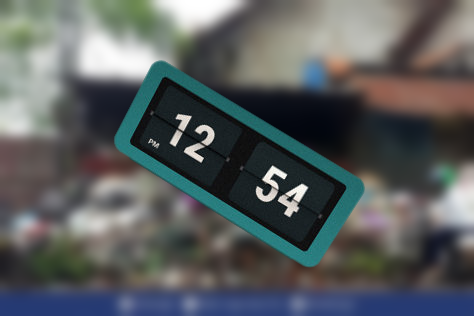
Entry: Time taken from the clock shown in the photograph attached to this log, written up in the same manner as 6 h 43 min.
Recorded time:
12 h 54 min
